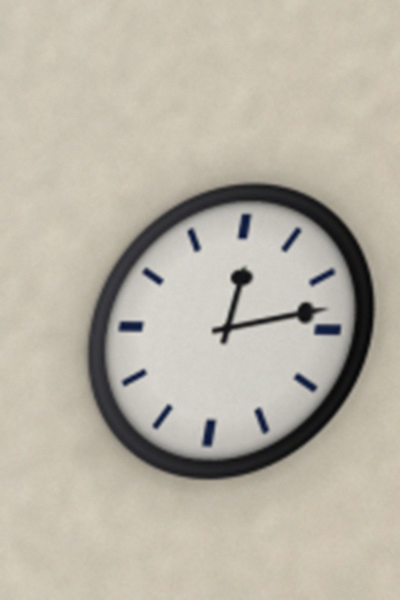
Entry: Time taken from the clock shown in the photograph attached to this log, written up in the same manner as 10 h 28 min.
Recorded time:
12 h 13 min
